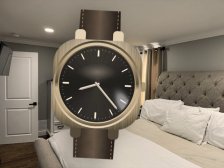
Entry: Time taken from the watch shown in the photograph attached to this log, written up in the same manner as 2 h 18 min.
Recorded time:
8 h 23 min
